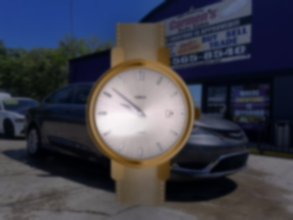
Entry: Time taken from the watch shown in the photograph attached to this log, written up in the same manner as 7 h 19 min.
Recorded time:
9 h 52 min
